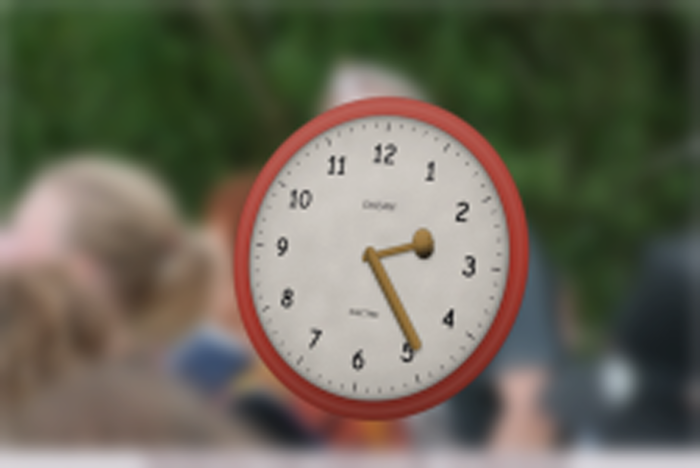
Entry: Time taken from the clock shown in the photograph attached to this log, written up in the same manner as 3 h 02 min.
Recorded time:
2 h 24 min
